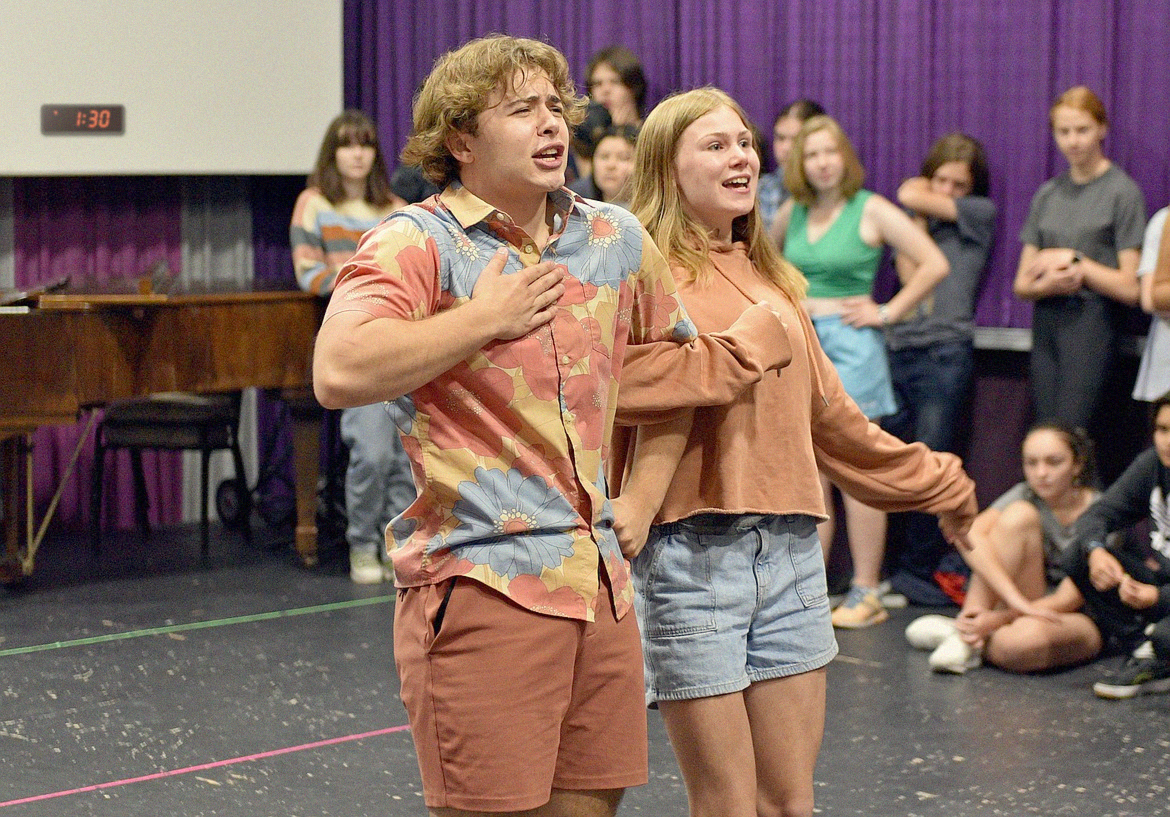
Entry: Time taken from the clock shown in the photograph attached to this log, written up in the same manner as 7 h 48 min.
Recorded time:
1 h 30 min
